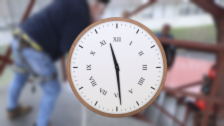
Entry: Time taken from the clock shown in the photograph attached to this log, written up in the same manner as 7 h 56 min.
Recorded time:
11 h 29 min
